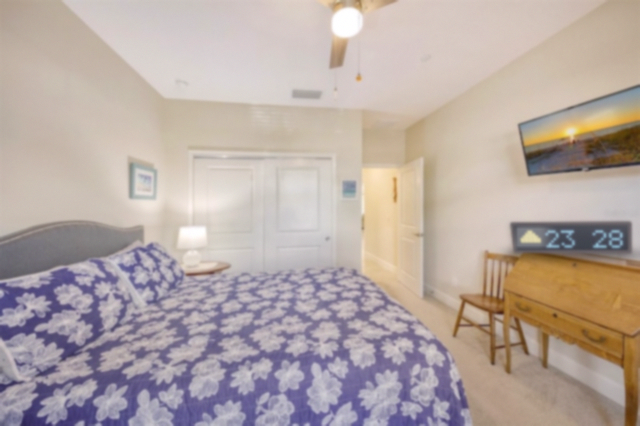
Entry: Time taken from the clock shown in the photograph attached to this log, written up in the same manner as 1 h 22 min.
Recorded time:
23 h 28 min
